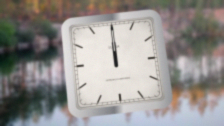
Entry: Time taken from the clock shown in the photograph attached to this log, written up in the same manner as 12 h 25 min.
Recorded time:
12 h 00 min
